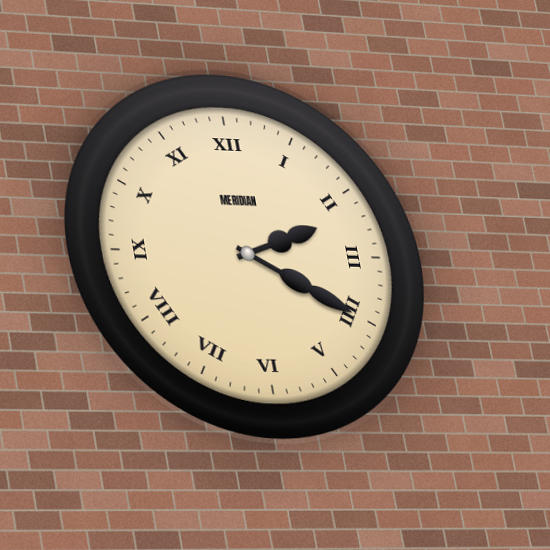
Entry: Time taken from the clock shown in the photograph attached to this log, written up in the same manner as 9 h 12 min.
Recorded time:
2 h 20 min
